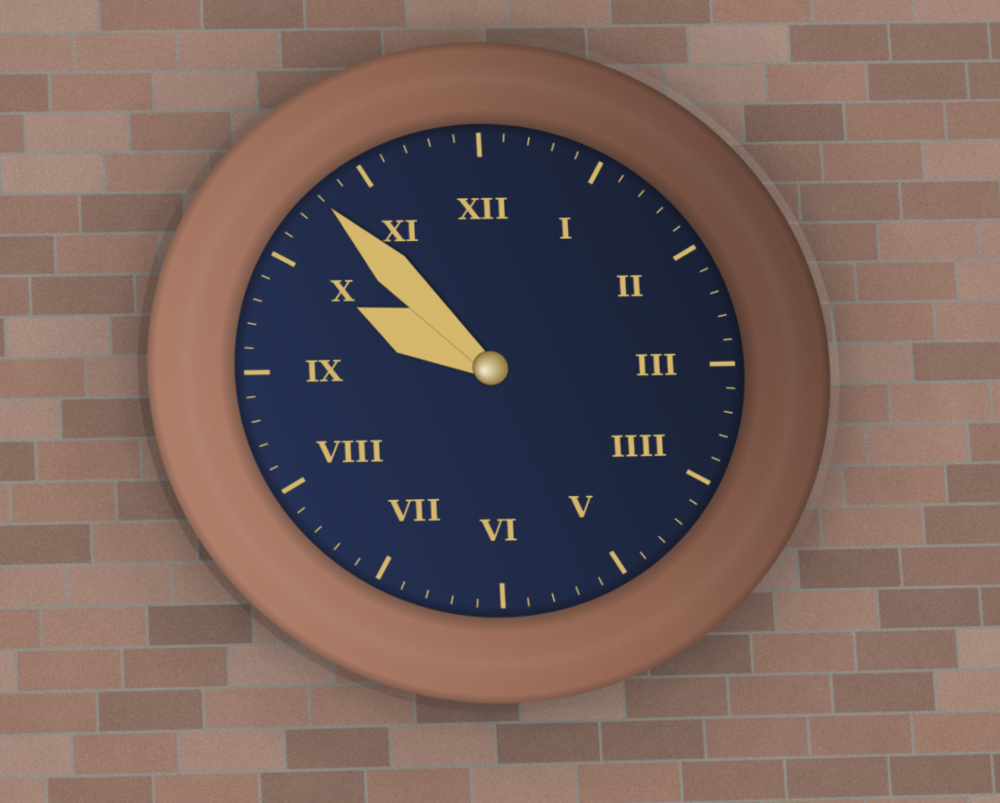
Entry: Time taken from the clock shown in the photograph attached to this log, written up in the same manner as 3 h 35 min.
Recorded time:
9 h 53 min
